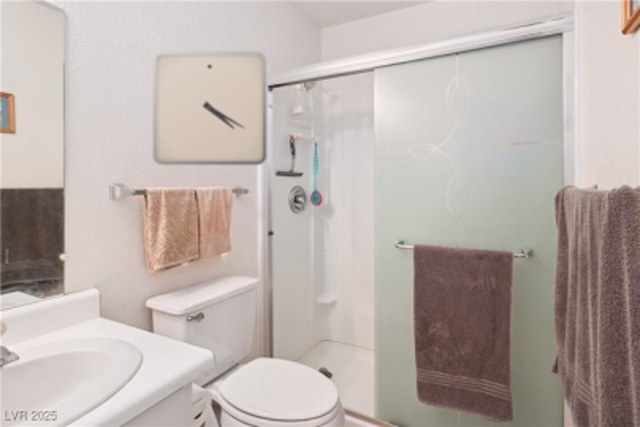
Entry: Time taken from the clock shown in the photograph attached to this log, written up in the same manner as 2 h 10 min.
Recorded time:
4 h 20 min
